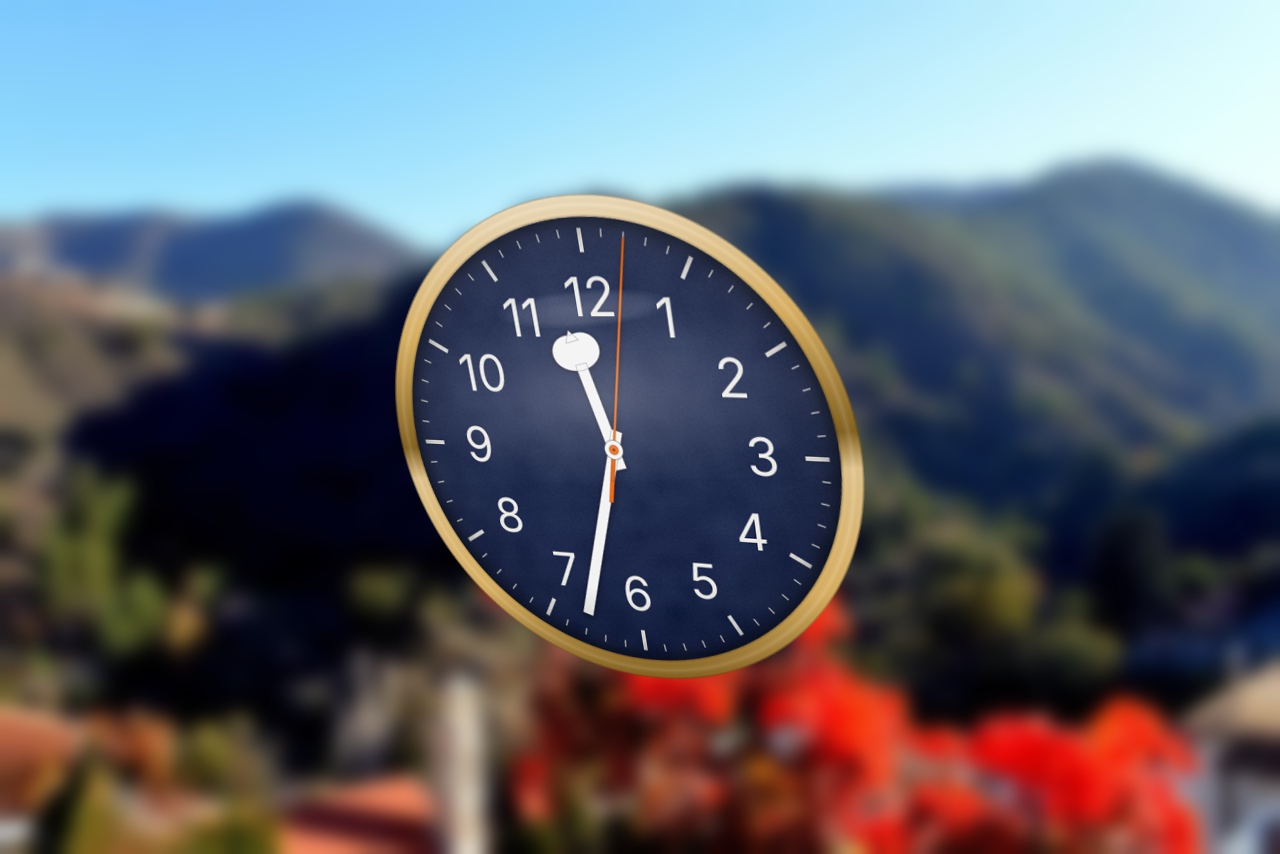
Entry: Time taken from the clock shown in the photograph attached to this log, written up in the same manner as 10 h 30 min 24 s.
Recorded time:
11 h 33 min 02 s
